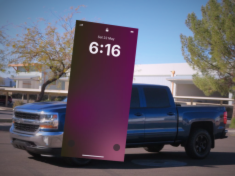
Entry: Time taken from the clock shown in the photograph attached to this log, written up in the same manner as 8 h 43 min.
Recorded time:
6 h 16 min
